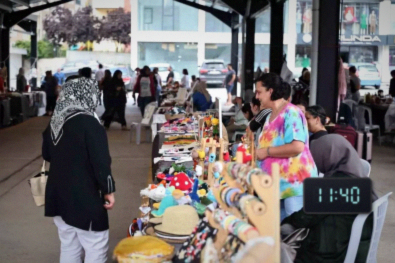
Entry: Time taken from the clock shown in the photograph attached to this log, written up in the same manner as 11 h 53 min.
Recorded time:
11 h 40 min
